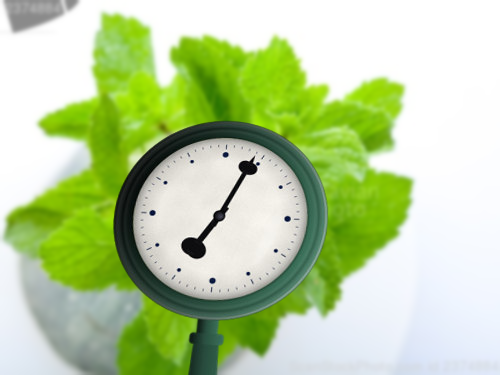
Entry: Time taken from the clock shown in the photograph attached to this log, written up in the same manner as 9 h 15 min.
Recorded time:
7 h 04 min
